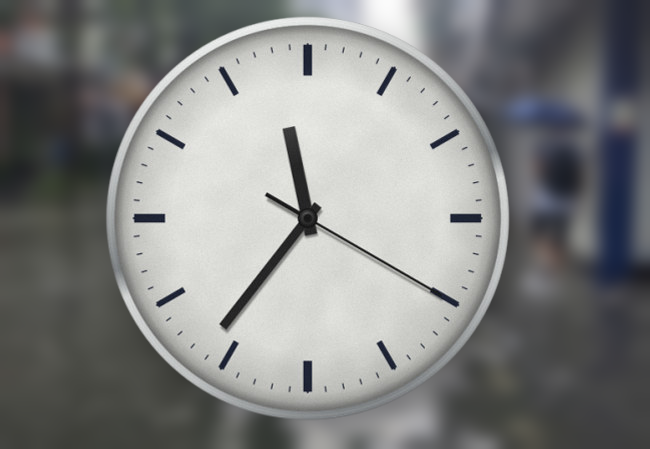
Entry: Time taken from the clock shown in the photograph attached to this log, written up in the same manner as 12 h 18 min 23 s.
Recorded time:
11 h 36 min 20 s
